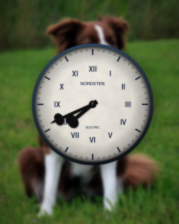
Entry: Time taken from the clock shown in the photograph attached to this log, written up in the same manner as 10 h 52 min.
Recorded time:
7 h 41 min
